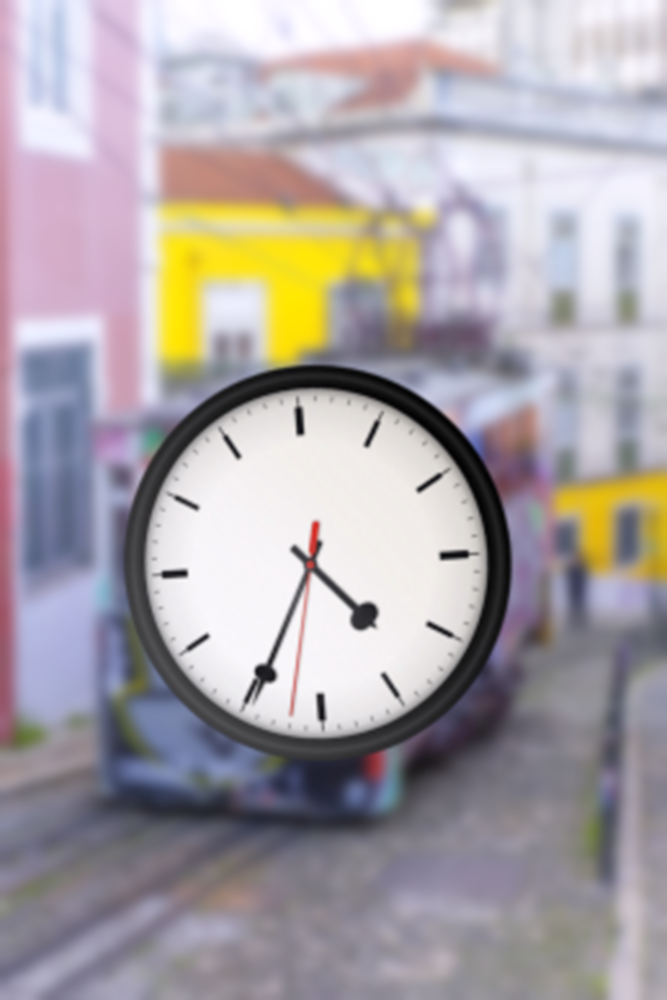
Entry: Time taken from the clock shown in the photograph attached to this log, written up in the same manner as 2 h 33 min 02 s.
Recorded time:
4 h 34 min 32 s
